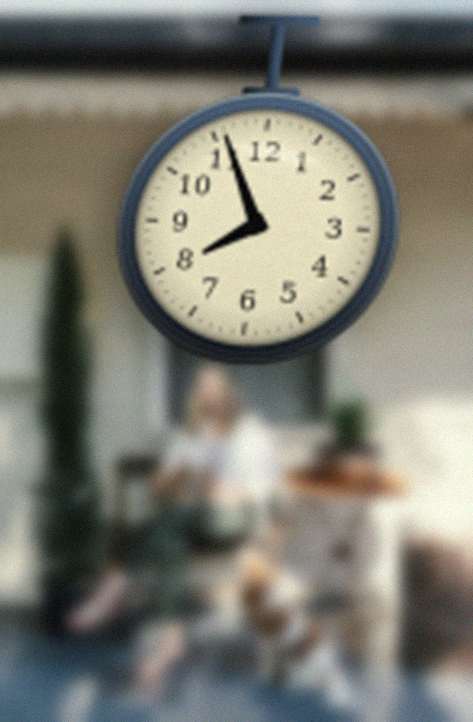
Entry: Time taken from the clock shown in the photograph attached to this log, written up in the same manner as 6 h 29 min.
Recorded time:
7 h 56 min
